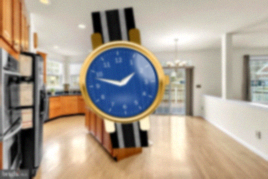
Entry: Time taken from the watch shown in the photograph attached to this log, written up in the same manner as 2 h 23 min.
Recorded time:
1 h 48 min
